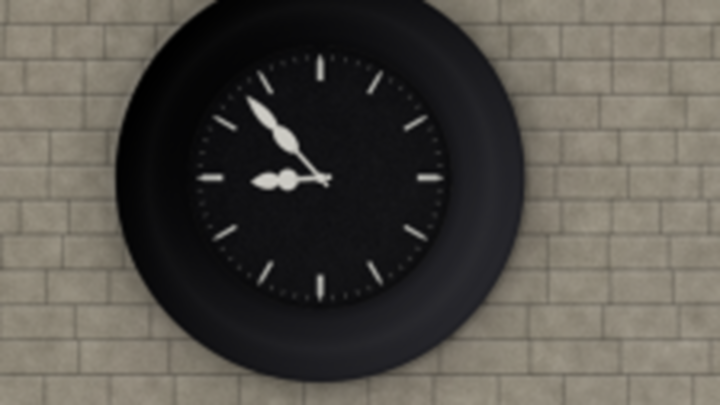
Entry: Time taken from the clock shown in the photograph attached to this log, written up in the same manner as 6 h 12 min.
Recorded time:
8 h 53 min
